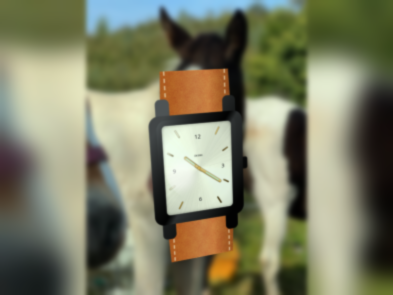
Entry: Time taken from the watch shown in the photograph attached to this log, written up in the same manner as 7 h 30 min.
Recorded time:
10 h 21 min
